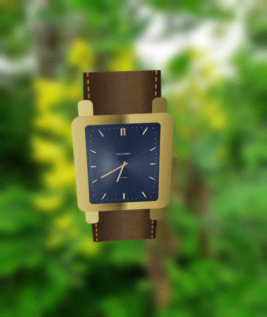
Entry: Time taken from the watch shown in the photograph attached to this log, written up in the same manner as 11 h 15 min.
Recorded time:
6 h 40 min
